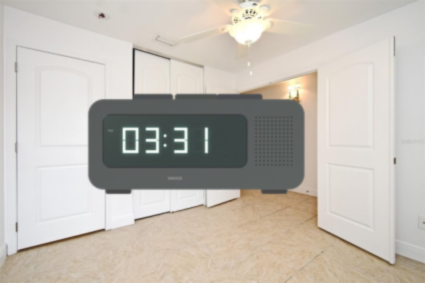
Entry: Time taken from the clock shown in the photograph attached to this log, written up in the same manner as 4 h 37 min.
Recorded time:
3 h 31 min
